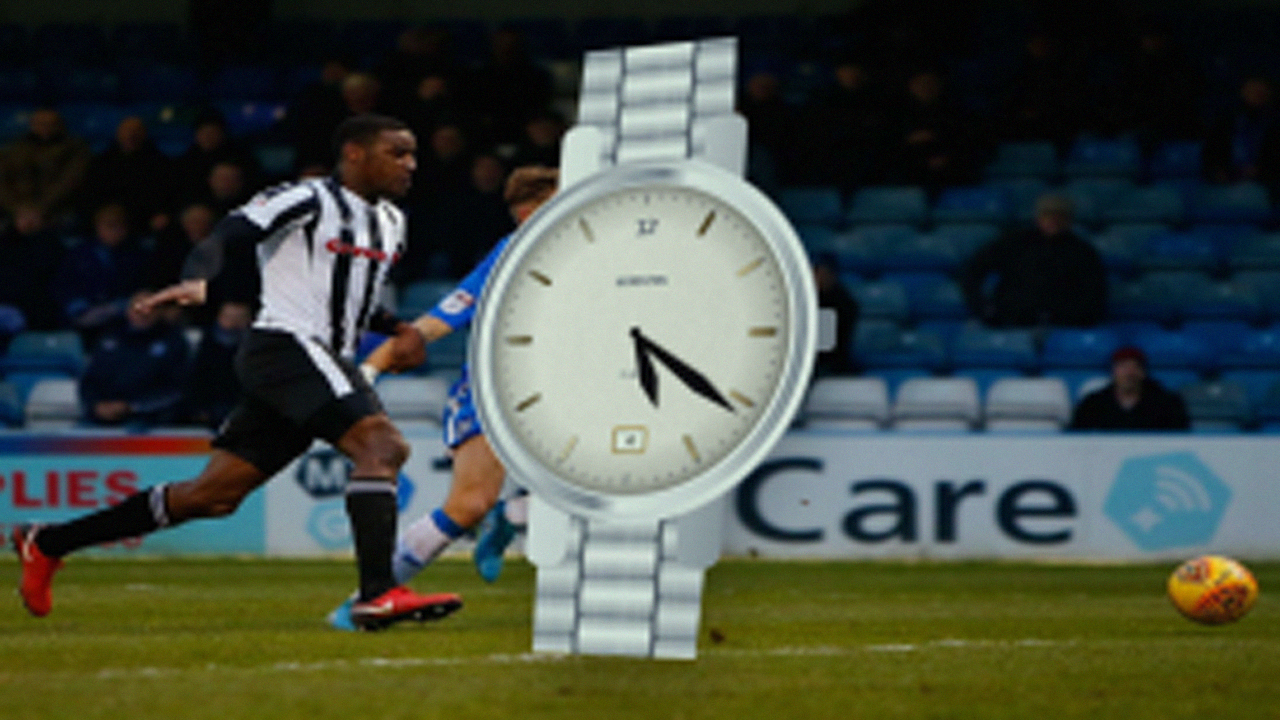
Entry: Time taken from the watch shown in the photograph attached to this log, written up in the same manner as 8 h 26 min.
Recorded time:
5 h 21 min
